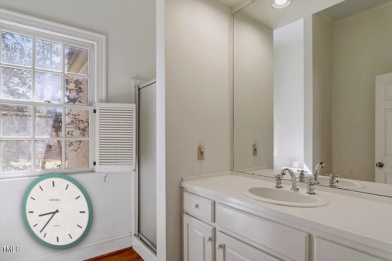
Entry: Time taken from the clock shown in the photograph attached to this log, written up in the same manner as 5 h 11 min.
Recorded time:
8 h 37 min
